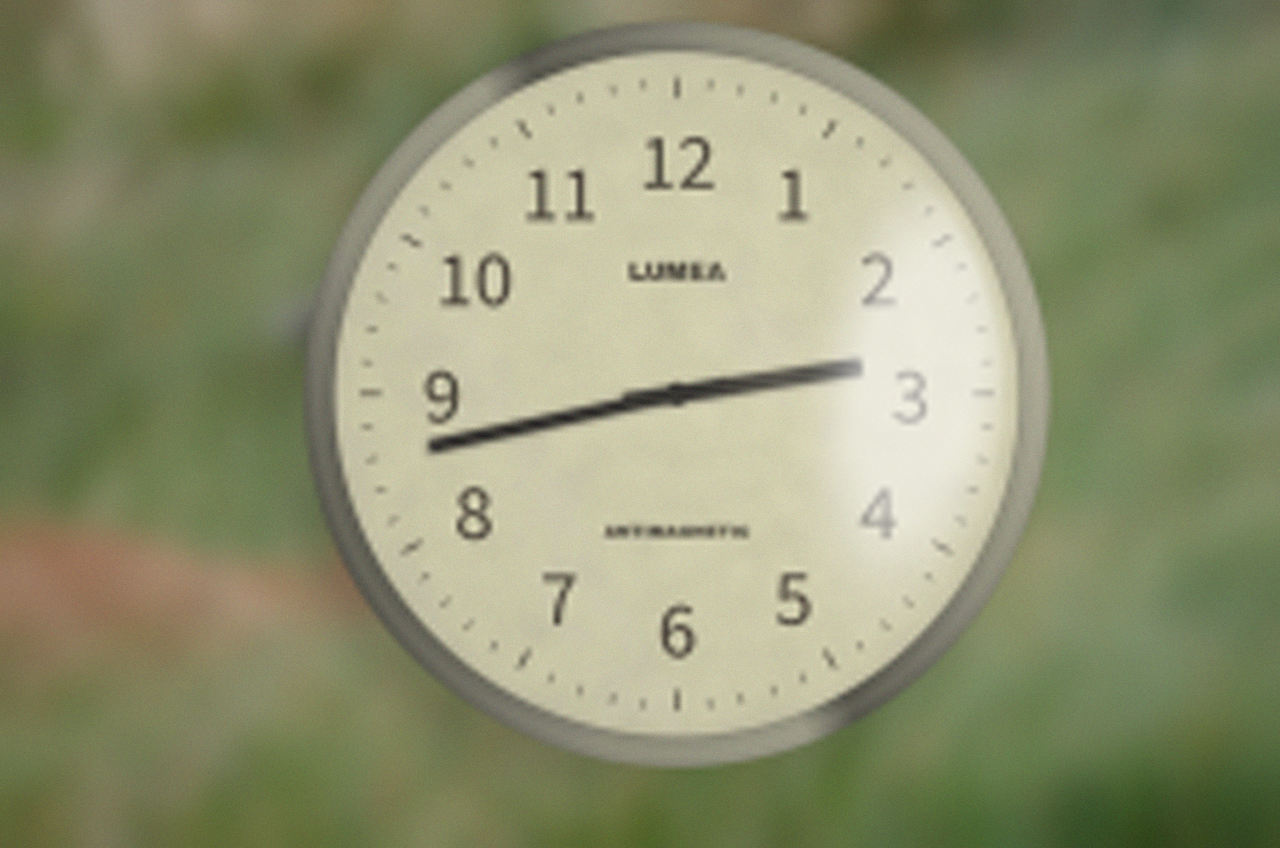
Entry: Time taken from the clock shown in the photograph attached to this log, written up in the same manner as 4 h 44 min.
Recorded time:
2 h 43 min
